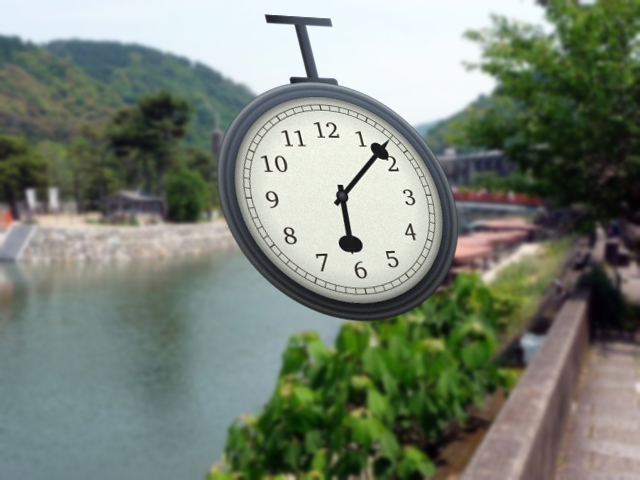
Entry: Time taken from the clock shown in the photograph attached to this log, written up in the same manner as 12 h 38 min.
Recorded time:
6 h 08 min
